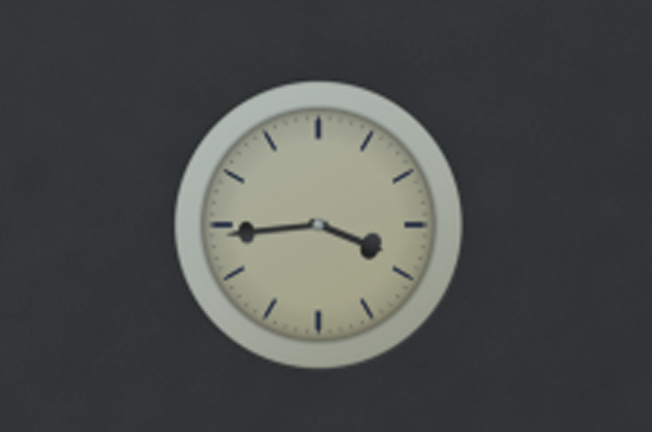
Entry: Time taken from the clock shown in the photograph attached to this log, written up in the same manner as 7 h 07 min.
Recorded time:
3 h 44 min
